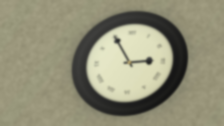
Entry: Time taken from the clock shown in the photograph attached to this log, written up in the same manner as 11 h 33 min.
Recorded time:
2 h 55 min
